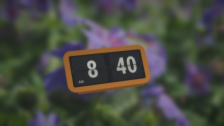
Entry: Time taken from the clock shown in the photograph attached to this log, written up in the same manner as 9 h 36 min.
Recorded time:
8 h 40 min
